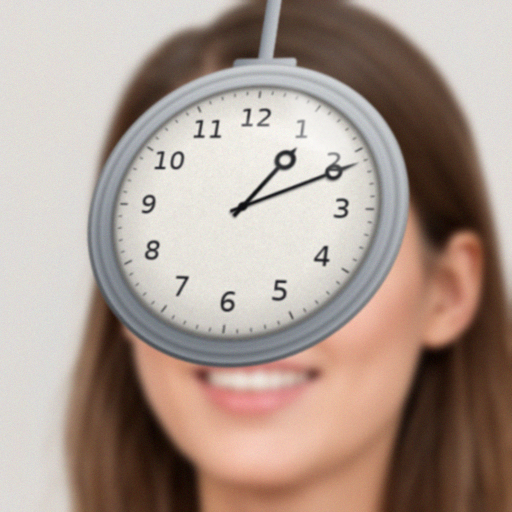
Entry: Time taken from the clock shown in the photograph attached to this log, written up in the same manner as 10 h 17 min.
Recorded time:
1 h 11 min
